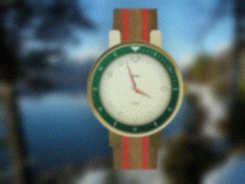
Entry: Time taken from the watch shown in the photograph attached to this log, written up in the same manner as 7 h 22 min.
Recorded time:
3 h 57 min
